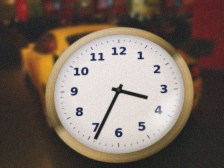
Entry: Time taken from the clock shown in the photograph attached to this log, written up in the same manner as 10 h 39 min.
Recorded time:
3 h 34 min
